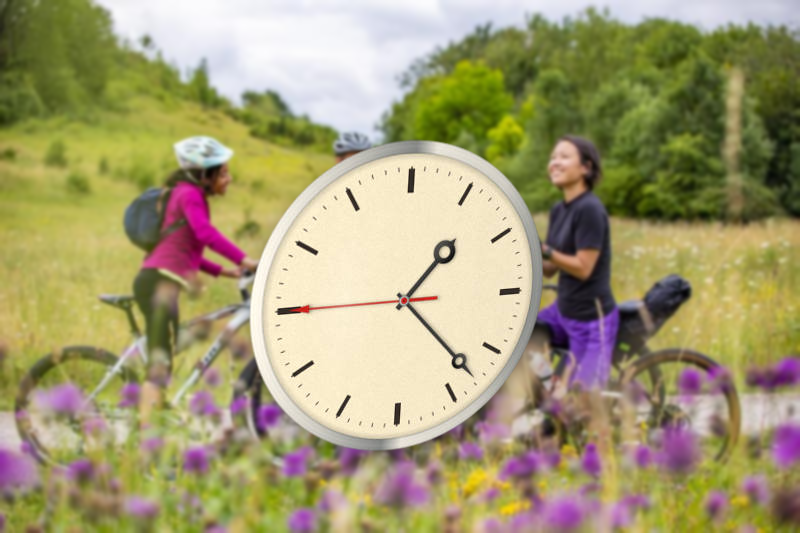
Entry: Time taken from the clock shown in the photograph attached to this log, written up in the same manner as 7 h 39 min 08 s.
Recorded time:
1 h 22 min 45 s
